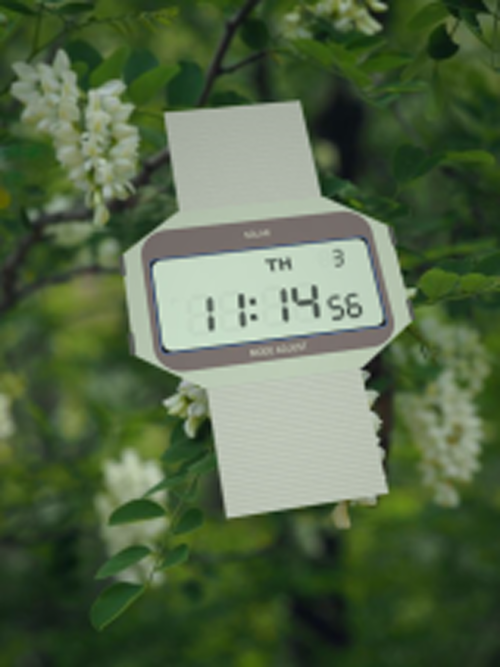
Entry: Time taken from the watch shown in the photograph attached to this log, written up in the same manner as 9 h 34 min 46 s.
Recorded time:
11 h 14 min 56 s
